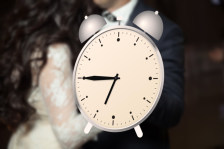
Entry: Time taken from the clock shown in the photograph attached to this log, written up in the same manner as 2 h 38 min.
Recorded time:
6 h 45 min
